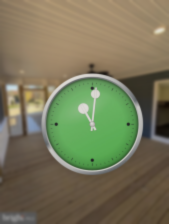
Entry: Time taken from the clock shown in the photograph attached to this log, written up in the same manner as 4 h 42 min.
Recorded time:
11 h 01 min
